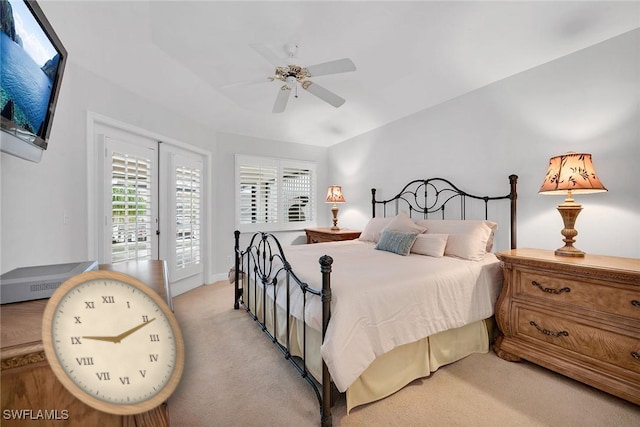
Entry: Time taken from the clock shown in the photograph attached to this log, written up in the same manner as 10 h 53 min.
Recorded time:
9 h 11 min
